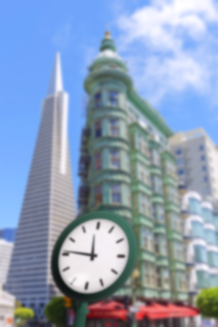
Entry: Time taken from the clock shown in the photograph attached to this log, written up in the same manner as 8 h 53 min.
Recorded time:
11 h 46 min
